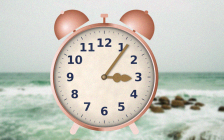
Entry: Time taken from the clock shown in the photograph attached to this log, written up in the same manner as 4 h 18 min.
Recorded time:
3 h 06 min
